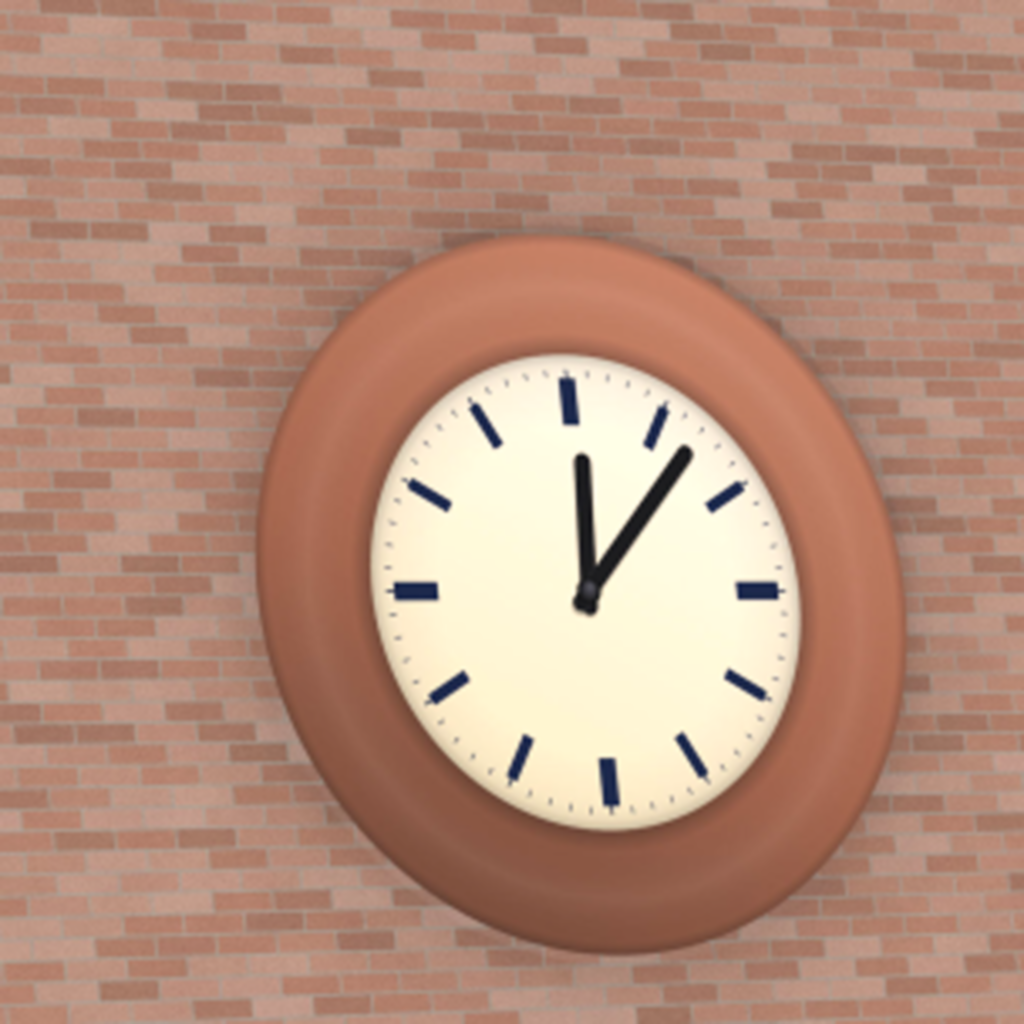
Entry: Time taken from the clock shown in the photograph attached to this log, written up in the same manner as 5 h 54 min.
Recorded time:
12 h 07 min
